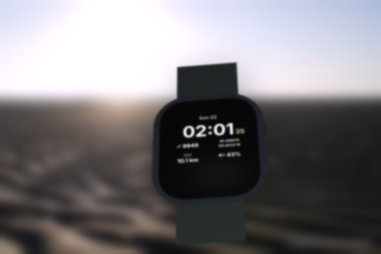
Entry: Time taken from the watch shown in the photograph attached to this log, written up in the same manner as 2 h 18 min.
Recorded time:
2 h 01 min
